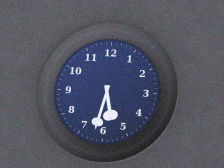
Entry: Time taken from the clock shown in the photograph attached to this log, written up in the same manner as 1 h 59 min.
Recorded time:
5 h 32 min
